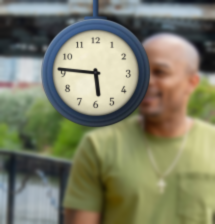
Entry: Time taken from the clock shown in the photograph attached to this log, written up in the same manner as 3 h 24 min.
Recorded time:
5 h 46 min
